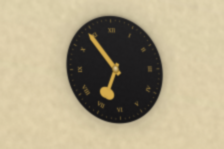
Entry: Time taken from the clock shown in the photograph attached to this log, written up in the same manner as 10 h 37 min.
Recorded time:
6 h 54 min
